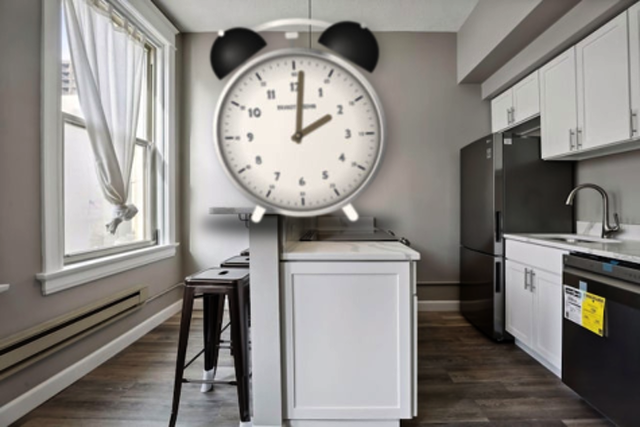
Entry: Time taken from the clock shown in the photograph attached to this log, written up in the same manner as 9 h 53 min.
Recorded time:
2 h 01 min
